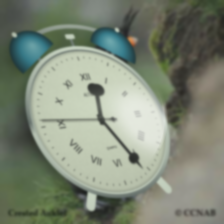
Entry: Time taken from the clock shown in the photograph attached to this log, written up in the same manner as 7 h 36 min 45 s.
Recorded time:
12 h 25 min 46 s
